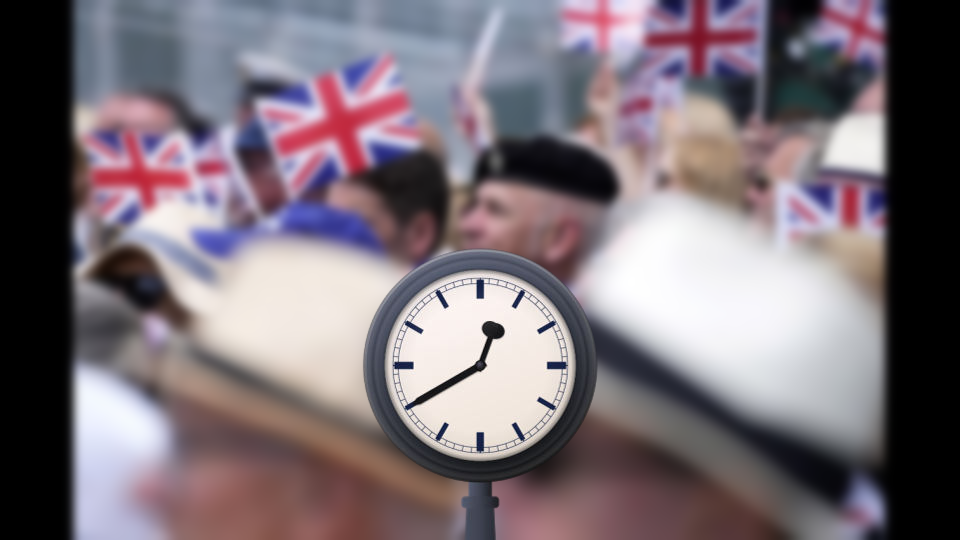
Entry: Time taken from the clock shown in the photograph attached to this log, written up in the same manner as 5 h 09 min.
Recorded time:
12 h 40 min
